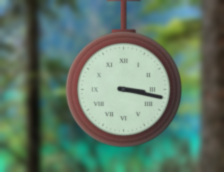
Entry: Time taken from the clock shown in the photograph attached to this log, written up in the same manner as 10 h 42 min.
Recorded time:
3 h 17 min
